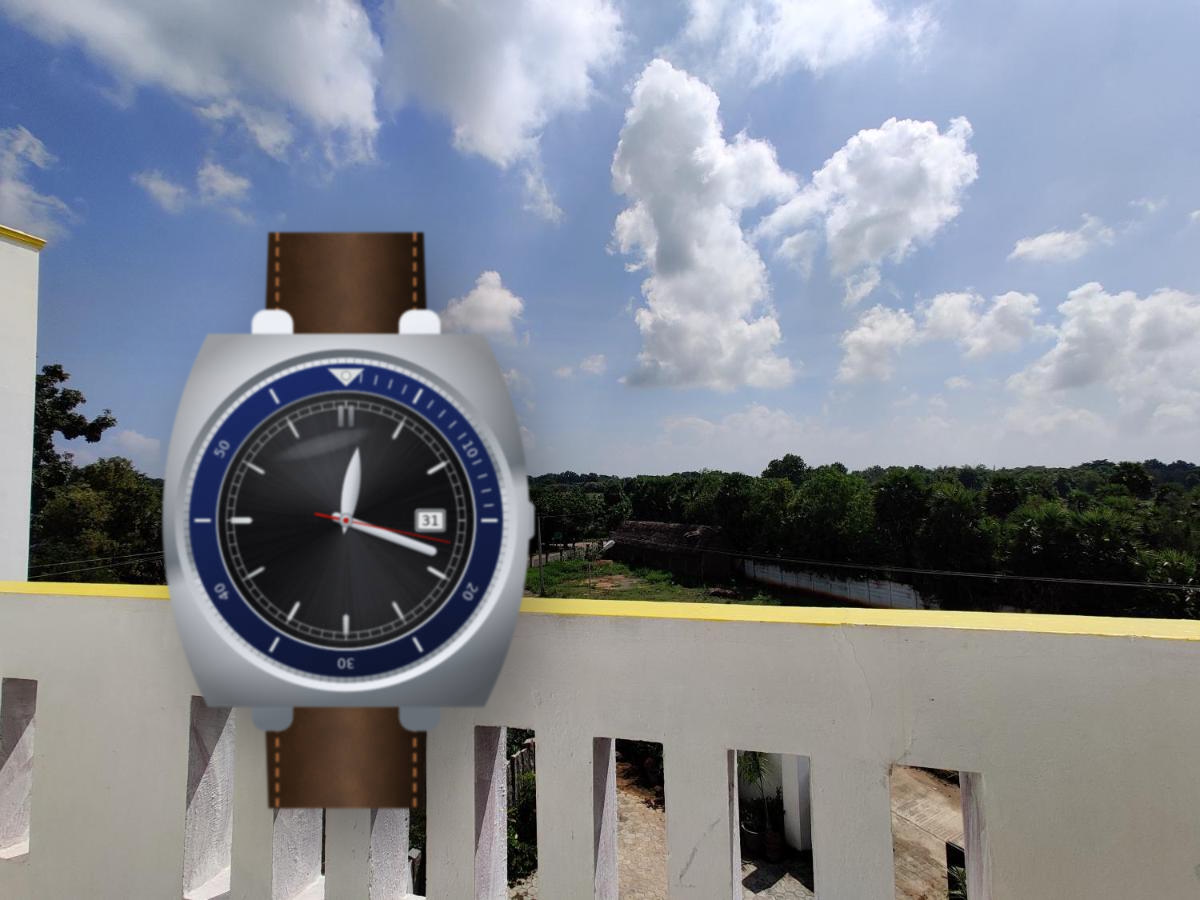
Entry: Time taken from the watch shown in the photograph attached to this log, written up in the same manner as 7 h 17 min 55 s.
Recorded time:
12 h 18 min 17 s
